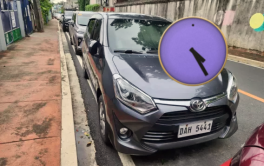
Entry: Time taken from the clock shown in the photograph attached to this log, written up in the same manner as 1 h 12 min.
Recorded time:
4 h 25 min
